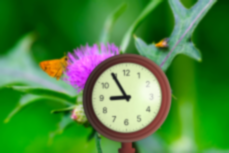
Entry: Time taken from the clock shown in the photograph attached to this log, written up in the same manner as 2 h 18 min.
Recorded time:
8 h 55 min
